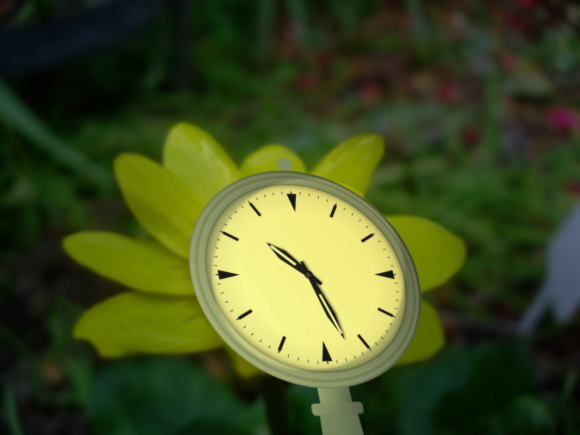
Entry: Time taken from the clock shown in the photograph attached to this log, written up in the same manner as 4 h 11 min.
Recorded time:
10 h 27 min
